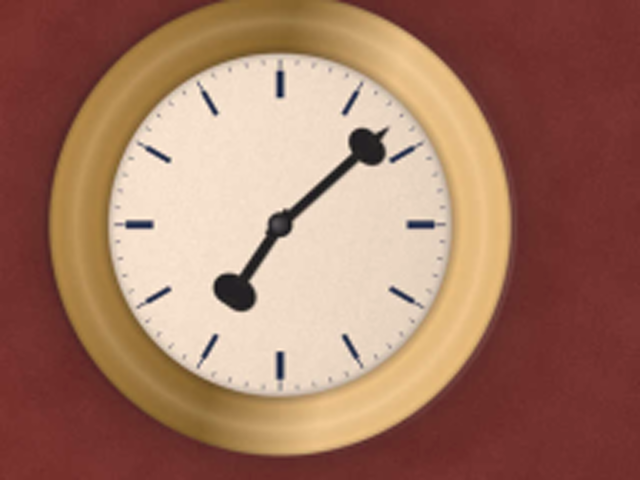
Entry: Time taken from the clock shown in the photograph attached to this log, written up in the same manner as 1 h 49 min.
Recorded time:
7 h 08 min
